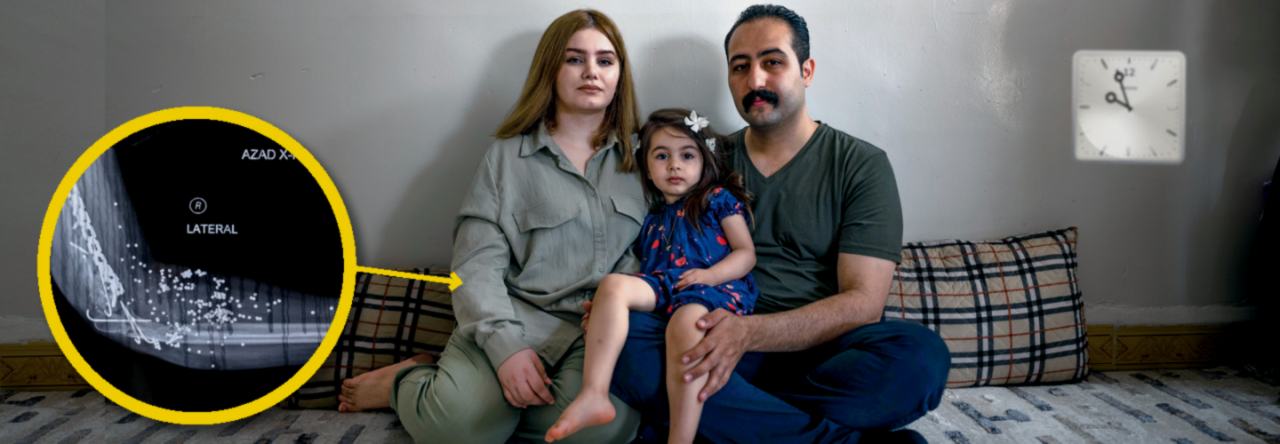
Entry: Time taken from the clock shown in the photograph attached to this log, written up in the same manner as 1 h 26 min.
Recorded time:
9 h 57 min
